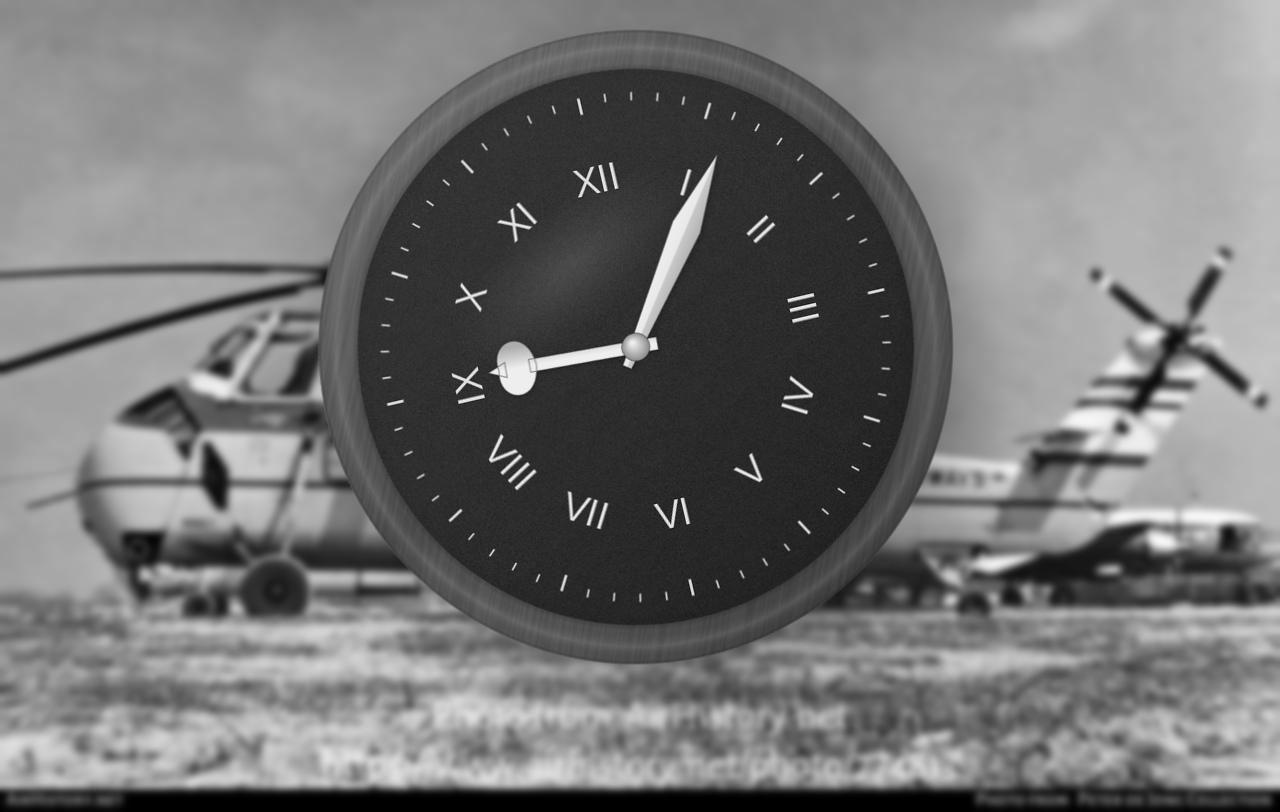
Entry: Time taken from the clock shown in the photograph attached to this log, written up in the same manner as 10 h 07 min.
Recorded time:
9 h 06 min
